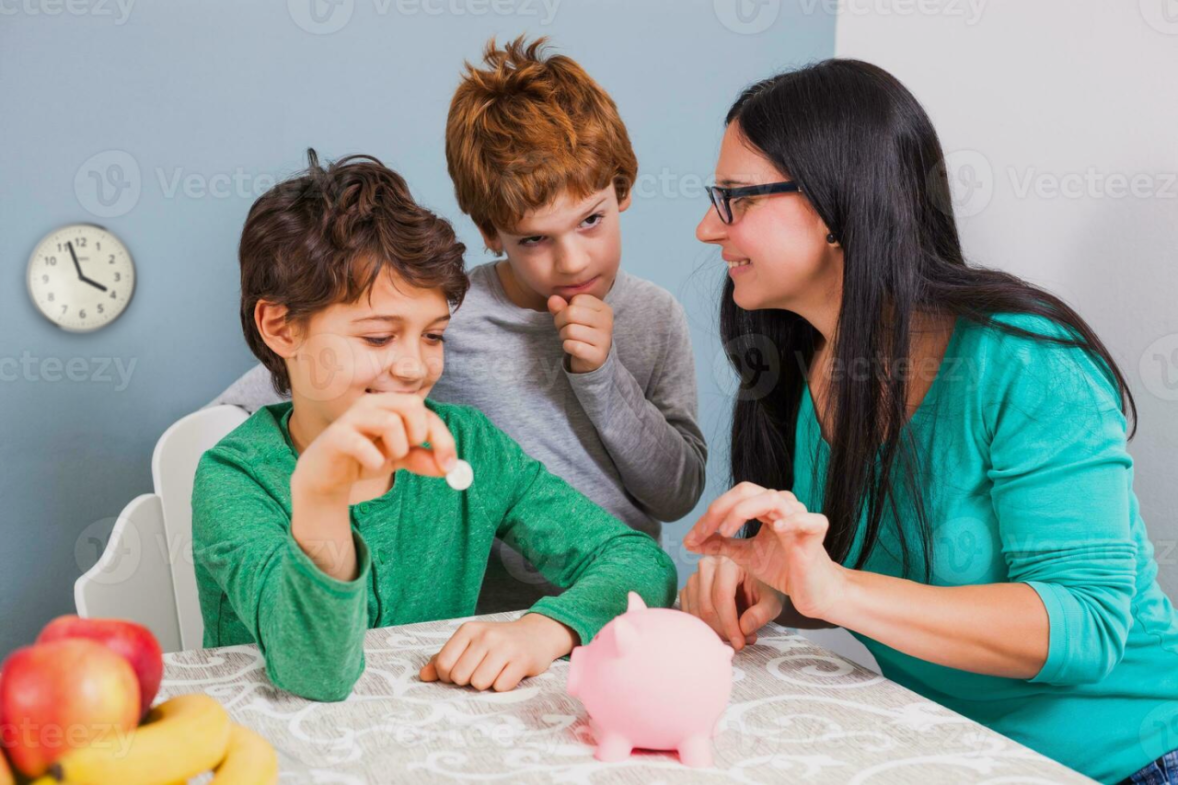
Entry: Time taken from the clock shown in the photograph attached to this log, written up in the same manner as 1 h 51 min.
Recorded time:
3 h 57 min
